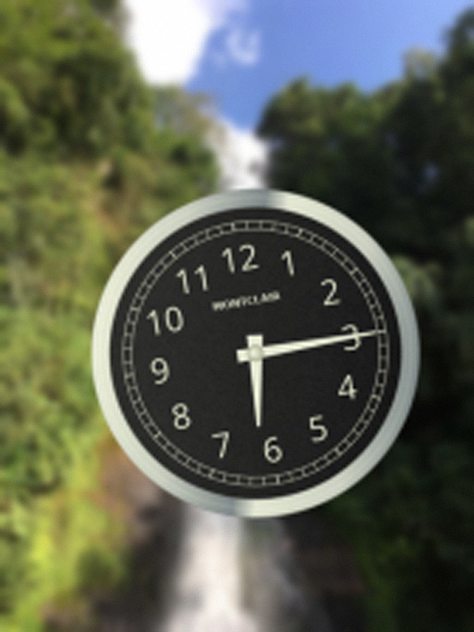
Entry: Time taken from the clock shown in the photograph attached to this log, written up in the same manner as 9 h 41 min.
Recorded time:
6 h 15 min
